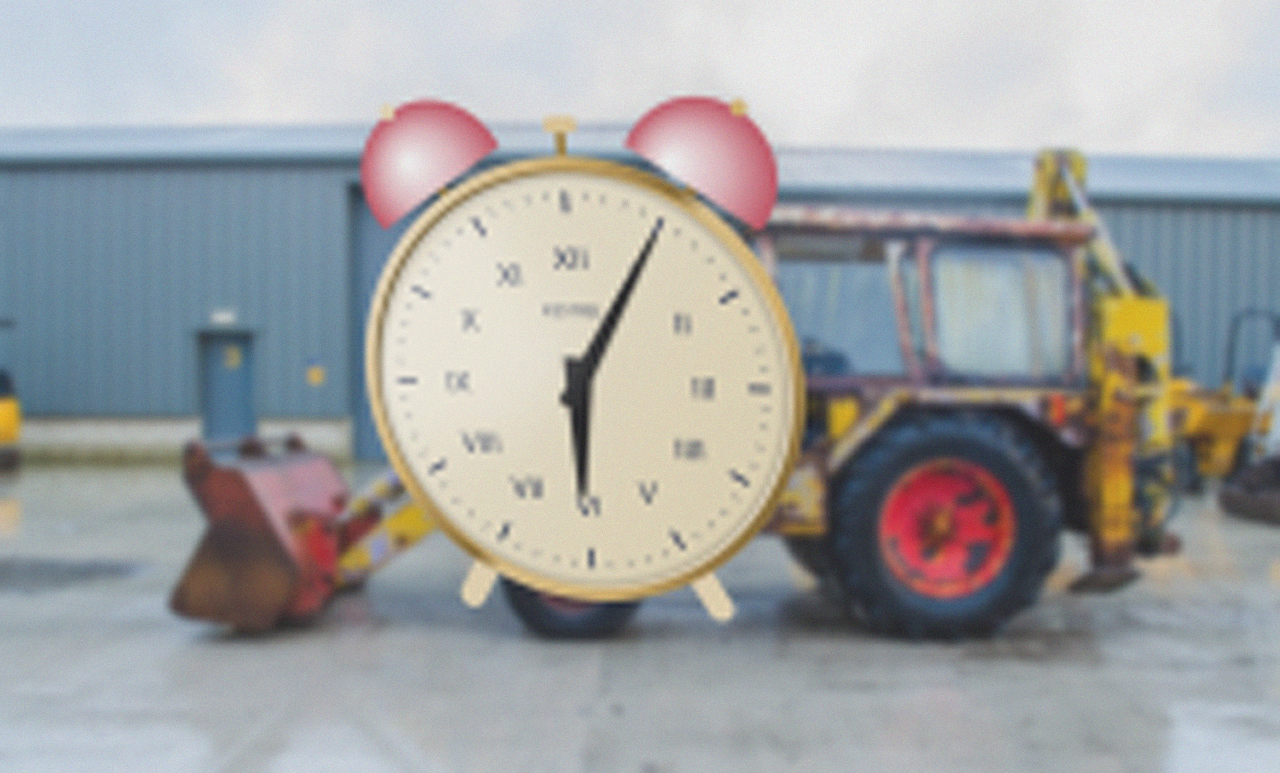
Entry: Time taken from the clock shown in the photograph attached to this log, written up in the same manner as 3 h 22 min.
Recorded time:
6 h 05 min
